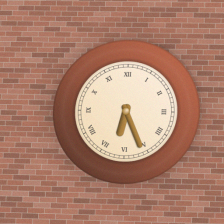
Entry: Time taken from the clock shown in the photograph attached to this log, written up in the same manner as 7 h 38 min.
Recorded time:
6 h 26 min
